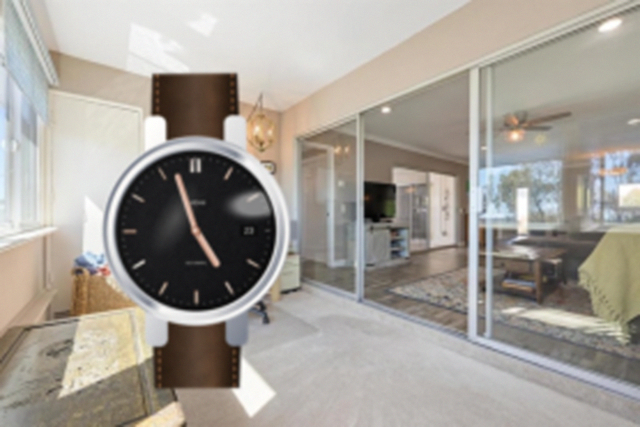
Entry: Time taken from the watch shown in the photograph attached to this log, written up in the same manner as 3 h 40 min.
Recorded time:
4 h 57 min
